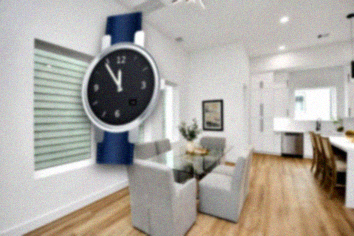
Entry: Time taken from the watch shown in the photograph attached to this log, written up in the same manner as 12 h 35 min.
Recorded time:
11 h 54 min
